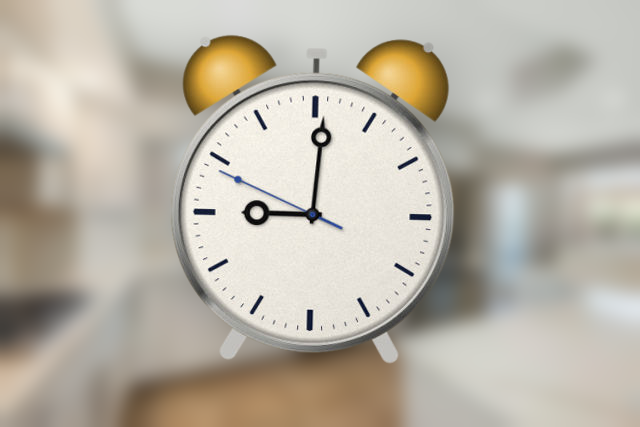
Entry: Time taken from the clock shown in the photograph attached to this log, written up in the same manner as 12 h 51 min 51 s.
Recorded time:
9 h 00 min 49 s
